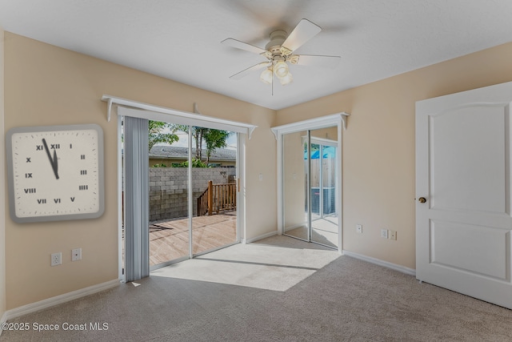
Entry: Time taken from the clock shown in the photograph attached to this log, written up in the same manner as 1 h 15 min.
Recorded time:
11 h 57 min
